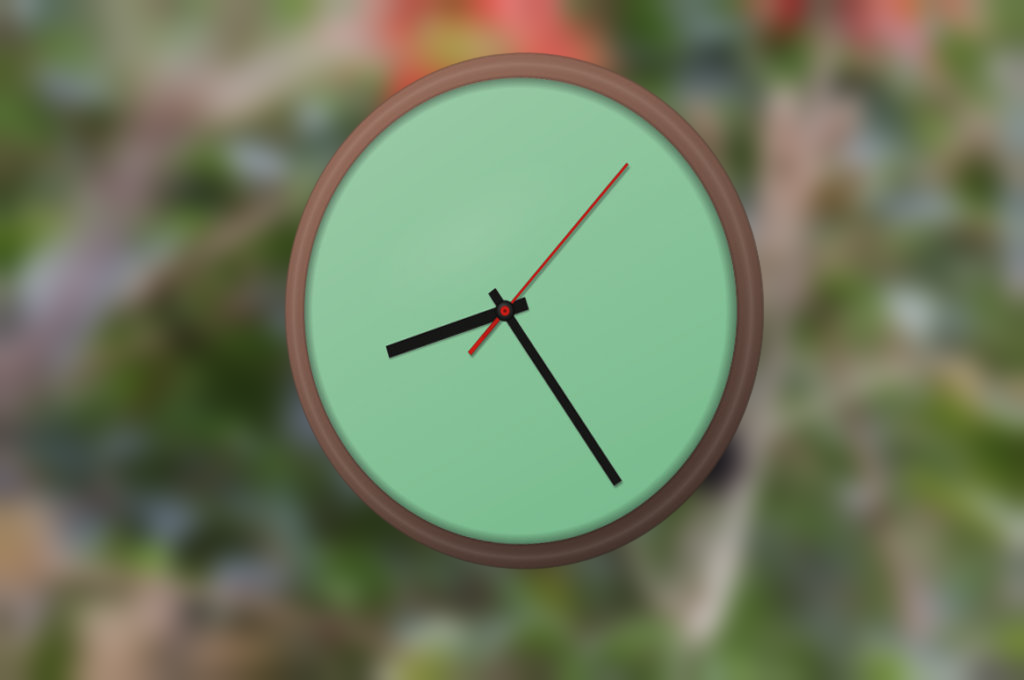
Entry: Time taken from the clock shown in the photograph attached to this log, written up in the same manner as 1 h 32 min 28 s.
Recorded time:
8 h 24 min 07 s
